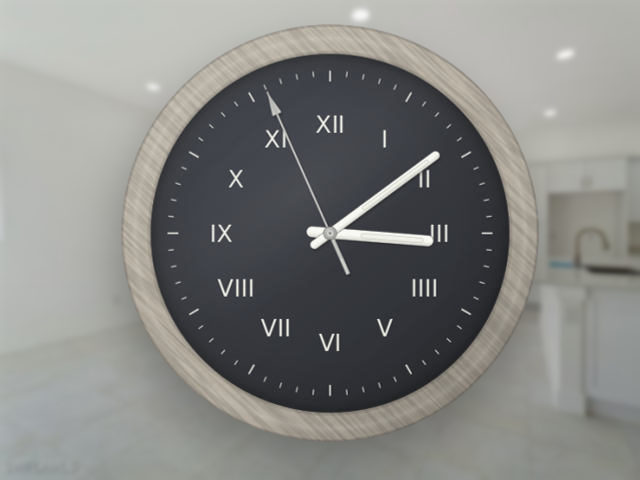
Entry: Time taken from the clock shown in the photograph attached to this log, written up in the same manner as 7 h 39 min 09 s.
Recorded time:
3 h 08 min 56 s
